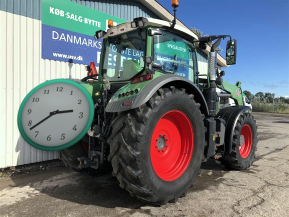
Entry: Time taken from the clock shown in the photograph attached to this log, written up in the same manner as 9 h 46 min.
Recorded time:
2 h 38 min
